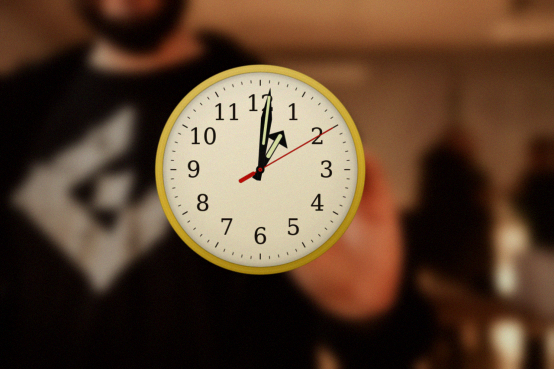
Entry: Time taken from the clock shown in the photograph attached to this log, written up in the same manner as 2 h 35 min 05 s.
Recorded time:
1 h 01 min 10 s
